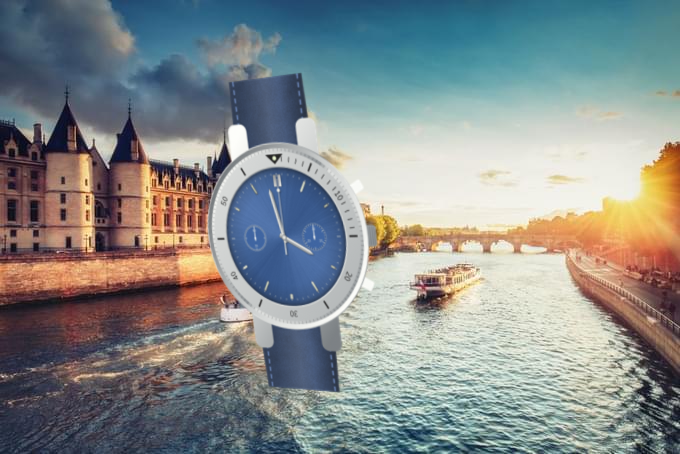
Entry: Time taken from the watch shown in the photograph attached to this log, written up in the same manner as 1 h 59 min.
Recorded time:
3 h 58 min
